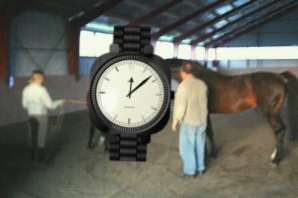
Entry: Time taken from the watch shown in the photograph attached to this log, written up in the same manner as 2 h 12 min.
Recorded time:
12 h 08 min
